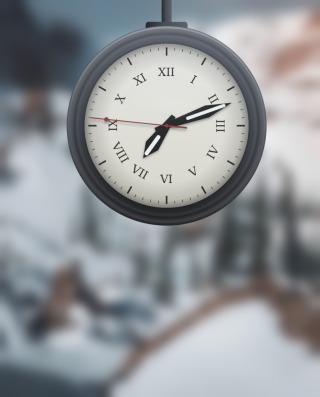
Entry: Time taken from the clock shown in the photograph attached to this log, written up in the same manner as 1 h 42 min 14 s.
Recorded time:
7 h 11 min 46 s
